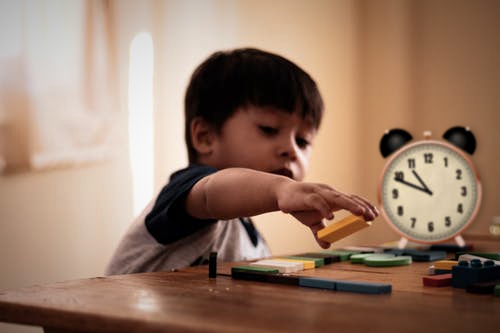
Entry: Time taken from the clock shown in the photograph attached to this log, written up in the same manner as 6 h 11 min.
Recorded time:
10 h 49 min
